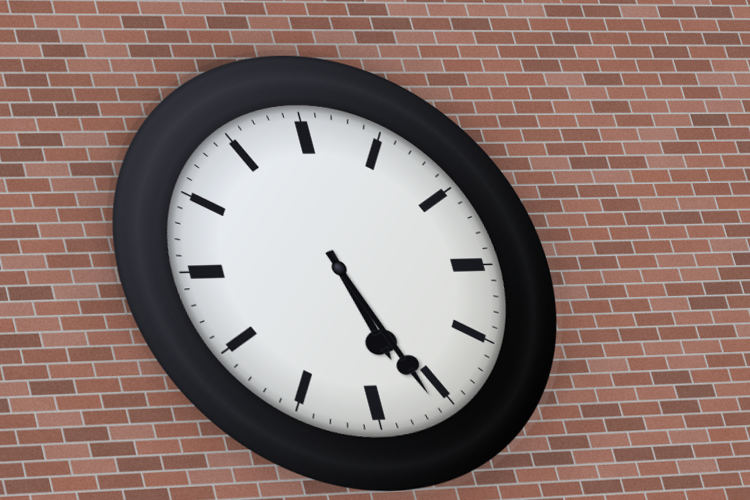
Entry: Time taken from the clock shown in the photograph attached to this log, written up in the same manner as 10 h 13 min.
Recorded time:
5 h 26 min
